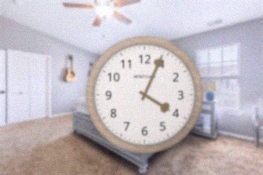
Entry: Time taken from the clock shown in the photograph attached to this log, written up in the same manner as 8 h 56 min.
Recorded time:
4 h 04 min
